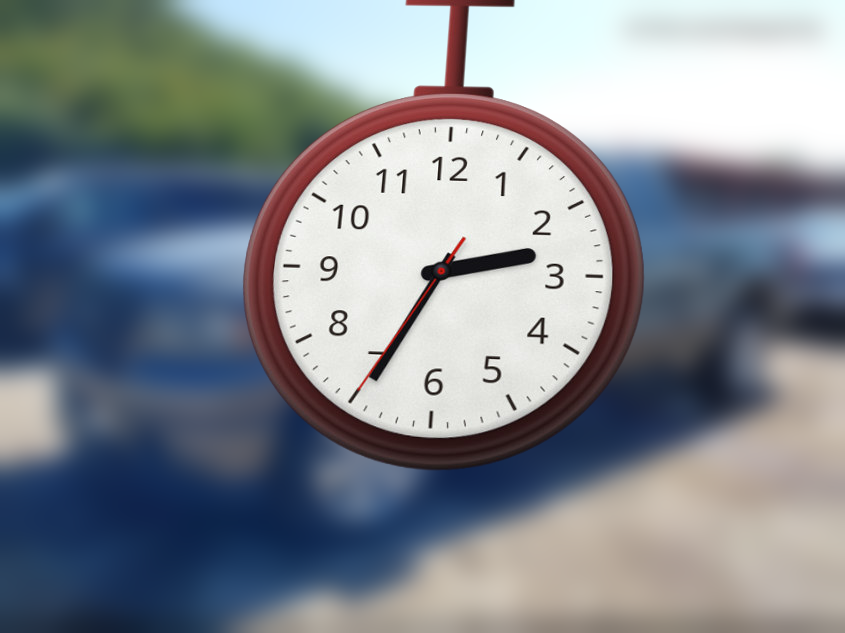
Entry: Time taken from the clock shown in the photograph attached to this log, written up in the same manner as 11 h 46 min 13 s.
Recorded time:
2 h 34 min 35 s
